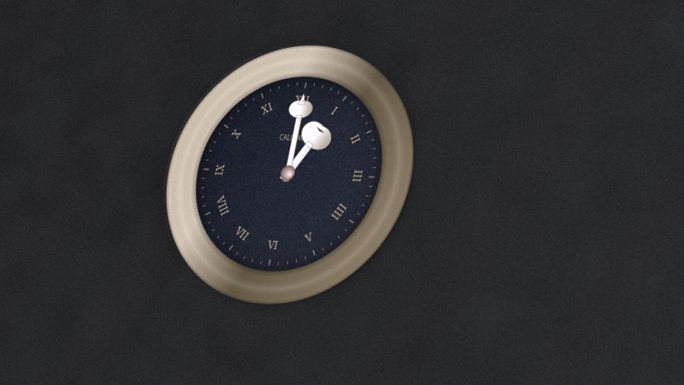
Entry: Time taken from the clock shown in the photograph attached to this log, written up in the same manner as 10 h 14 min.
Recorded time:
1 h 00 min
